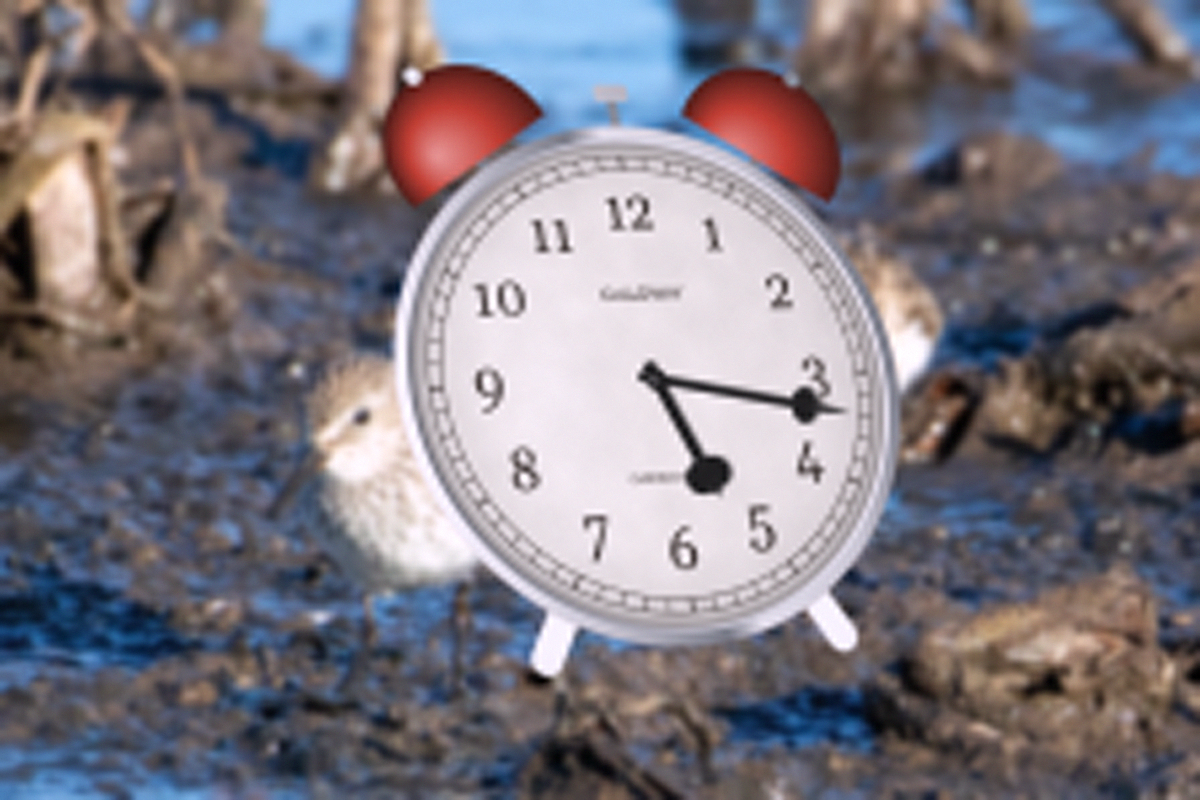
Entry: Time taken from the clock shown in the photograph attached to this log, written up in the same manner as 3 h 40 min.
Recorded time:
5 h 17 min
